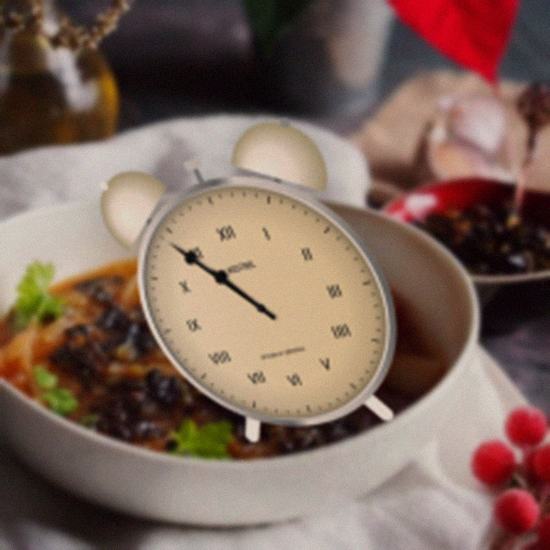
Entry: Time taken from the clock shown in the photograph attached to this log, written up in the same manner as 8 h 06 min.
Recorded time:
10 h 54 min
